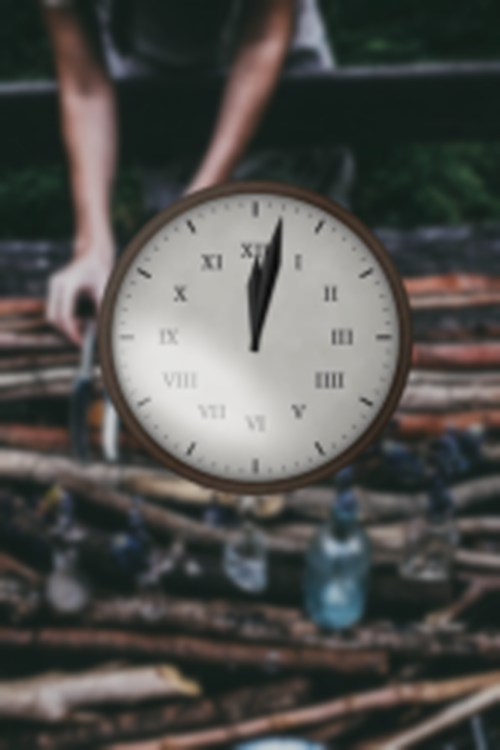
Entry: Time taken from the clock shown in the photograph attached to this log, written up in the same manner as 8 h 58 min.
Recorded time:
12 h 02 min
